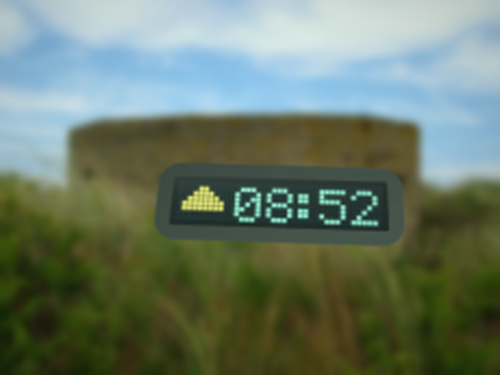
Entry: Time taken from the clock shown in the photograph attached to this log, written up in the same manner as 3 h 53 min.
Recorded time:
8 h 52 min
